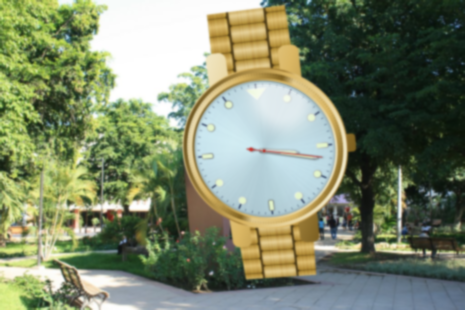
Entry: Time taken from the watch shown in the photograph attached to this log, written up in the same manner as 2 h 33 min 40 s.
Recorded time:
3 h 17 min 17 s
